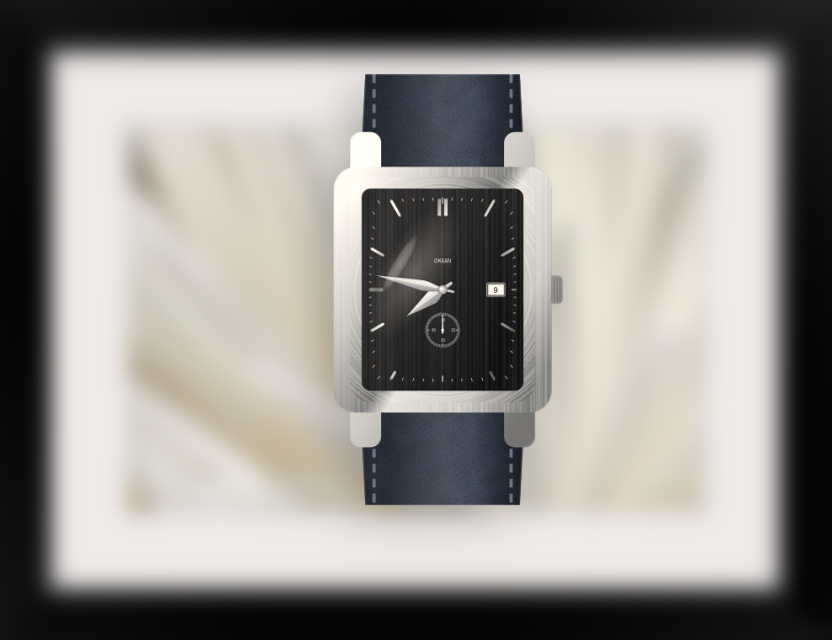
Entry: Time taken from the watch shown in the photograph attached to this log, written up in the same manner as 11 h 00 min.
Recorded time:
7 h 47 min
